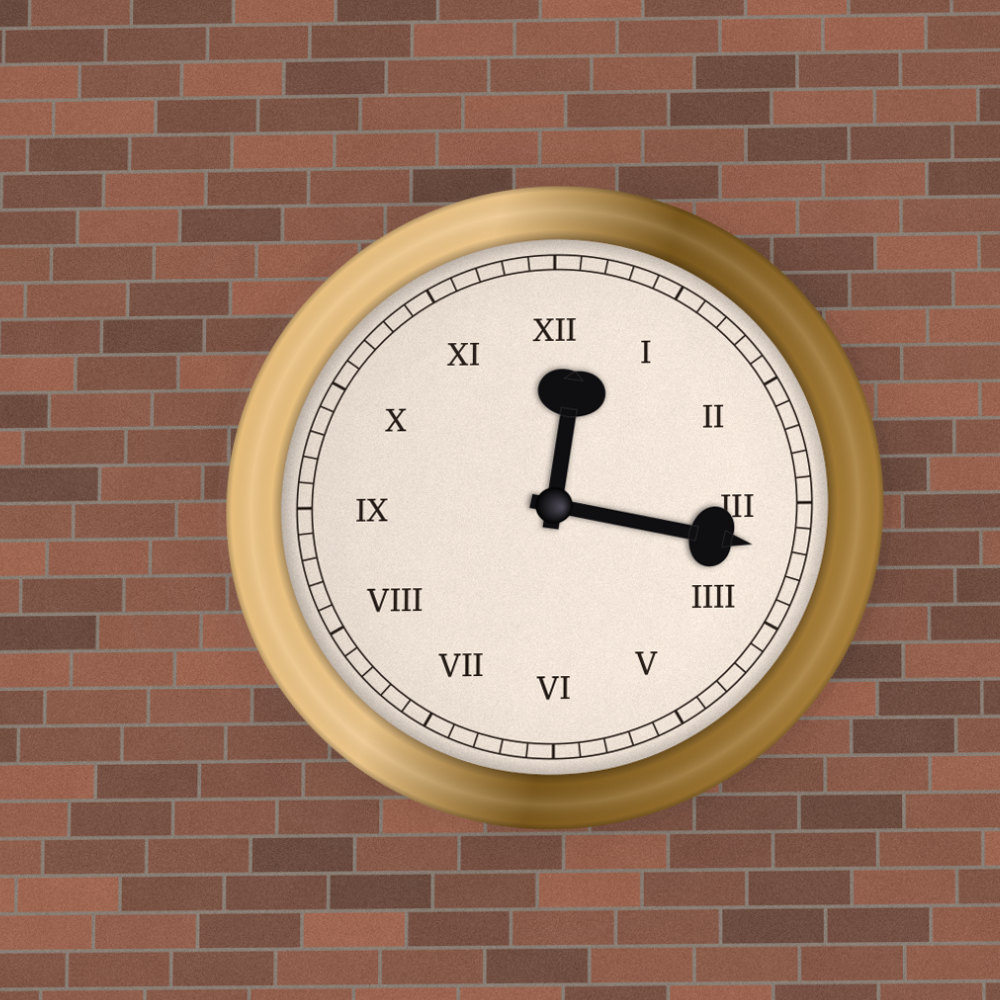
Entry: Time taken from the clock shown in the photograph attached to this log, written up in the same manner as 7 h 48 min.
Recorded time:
12 h 17 min
